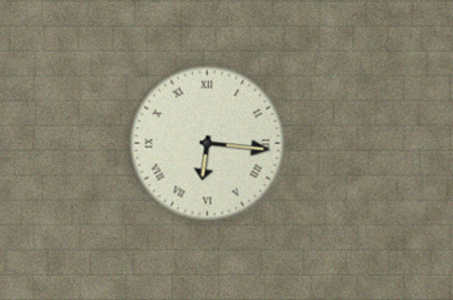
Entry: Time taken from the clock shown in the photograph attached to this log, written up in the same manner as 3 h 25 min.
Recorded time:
6 h 16 min
